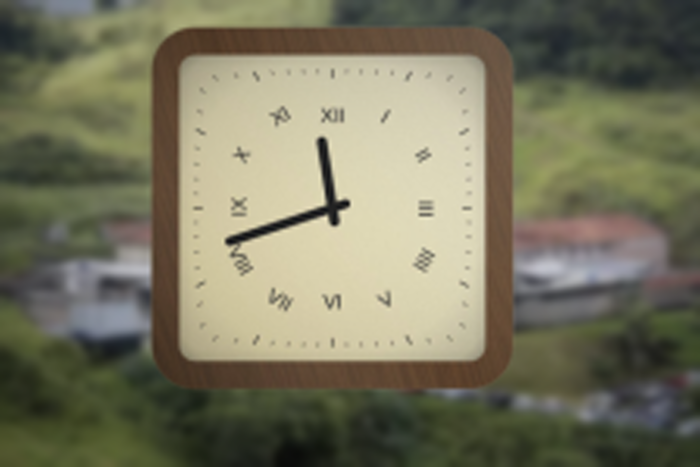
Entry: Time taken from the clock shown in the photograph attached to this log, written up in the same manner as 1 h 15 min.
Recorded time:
11 h 42 min
